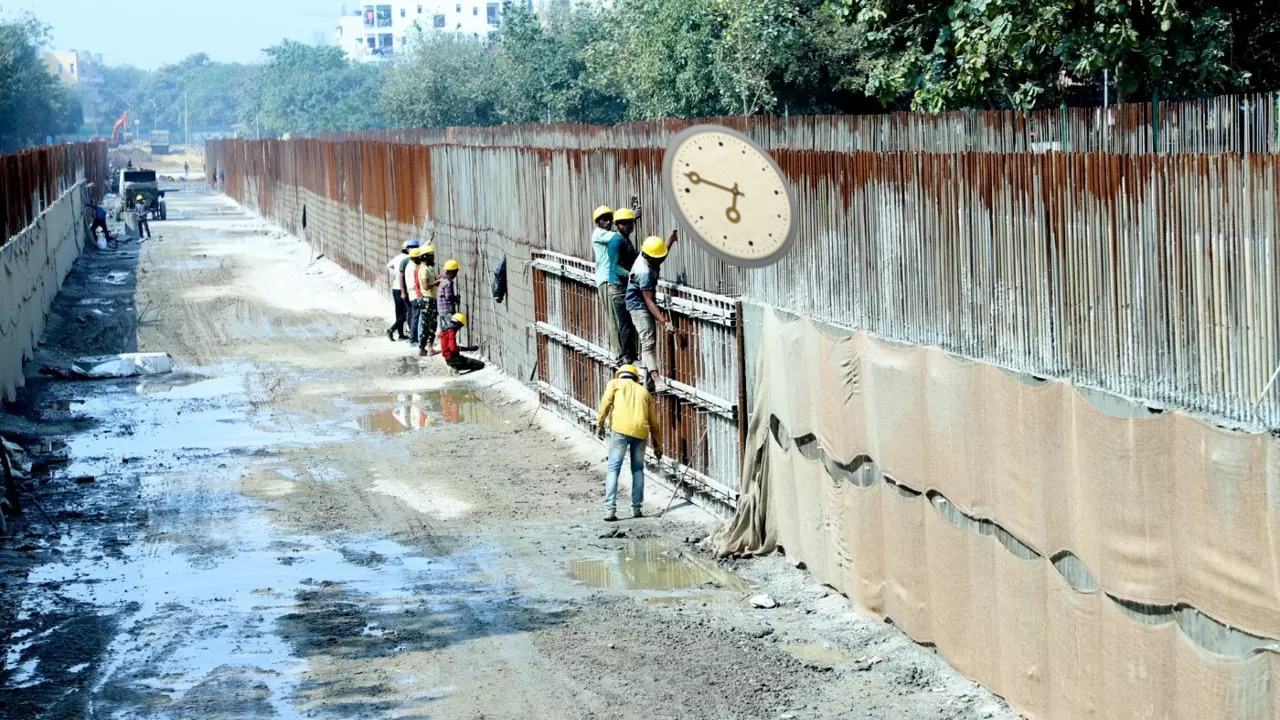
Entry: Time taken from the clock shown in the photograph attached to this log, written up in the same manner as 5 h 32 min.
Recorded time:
6 h 48 min
